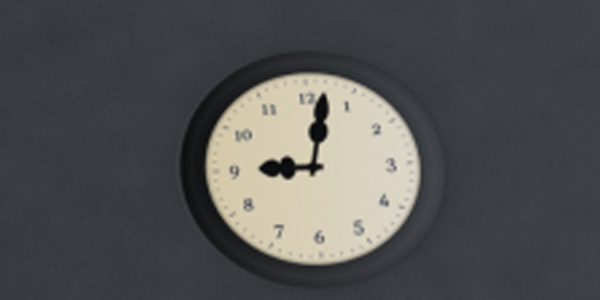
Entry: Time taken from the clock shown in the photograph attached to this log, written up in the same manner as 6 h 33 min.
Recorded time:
9 h 02 min
